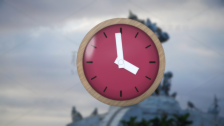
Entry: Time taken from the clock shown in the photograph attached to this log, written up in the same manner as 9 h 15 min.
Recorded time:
3 h 59 min
